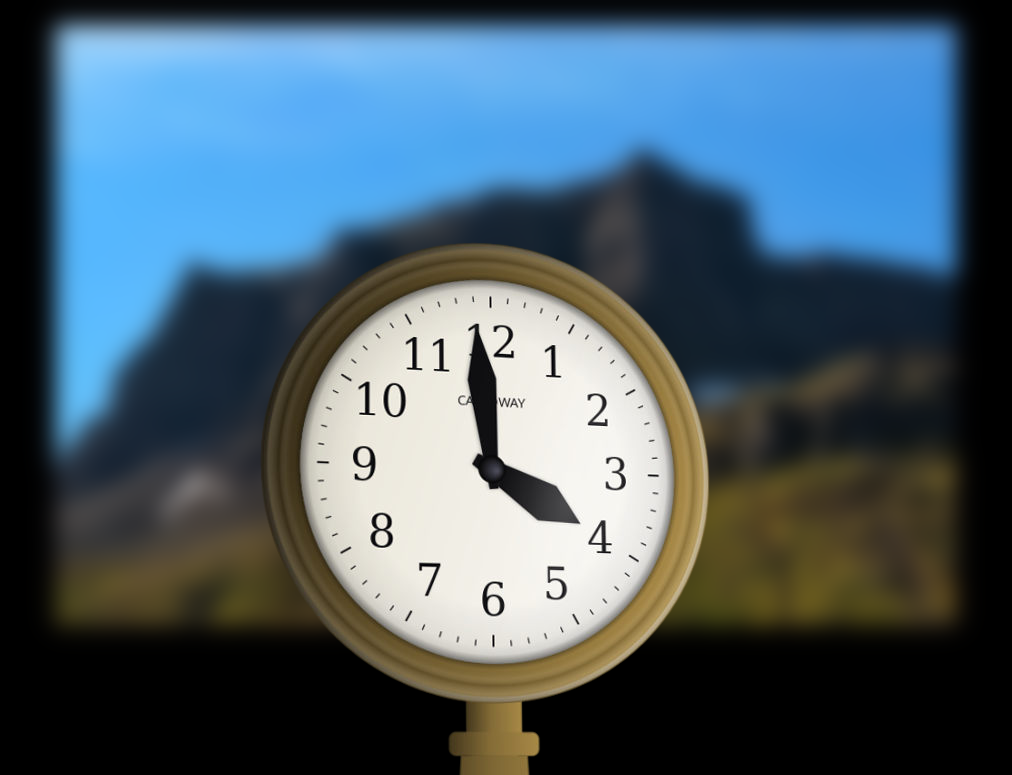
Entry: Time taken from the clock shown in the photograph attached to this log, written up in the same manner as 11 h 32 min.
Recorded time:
3 h 59 min
